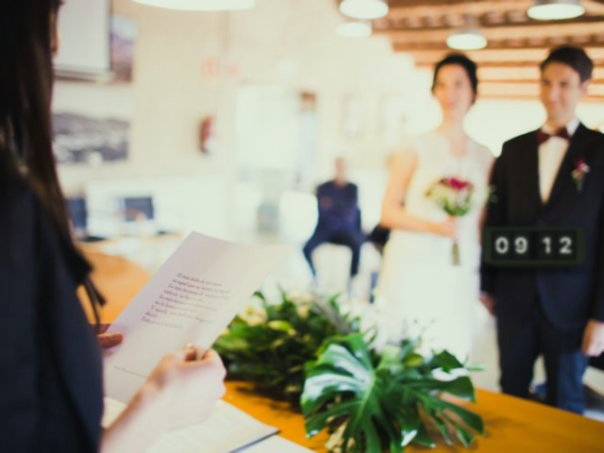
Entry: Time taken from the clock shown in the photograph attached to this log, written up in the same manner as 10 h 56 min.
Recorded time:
9 h 12 min
